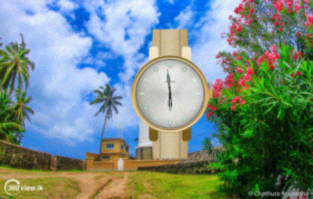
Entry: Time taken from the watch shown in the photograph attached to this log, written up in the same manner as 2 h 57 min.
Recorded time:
5 h 59 min
